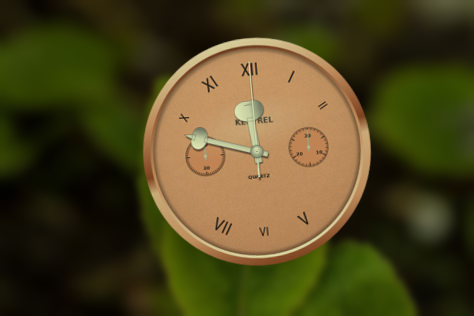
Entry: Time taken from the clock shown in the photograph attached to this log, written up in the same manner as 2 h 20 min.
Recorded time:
11 h 48 min
